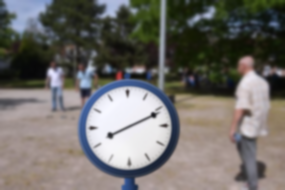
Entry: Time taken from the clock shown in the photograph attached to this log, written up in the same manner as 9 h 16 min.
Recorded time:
8 h 11 min
